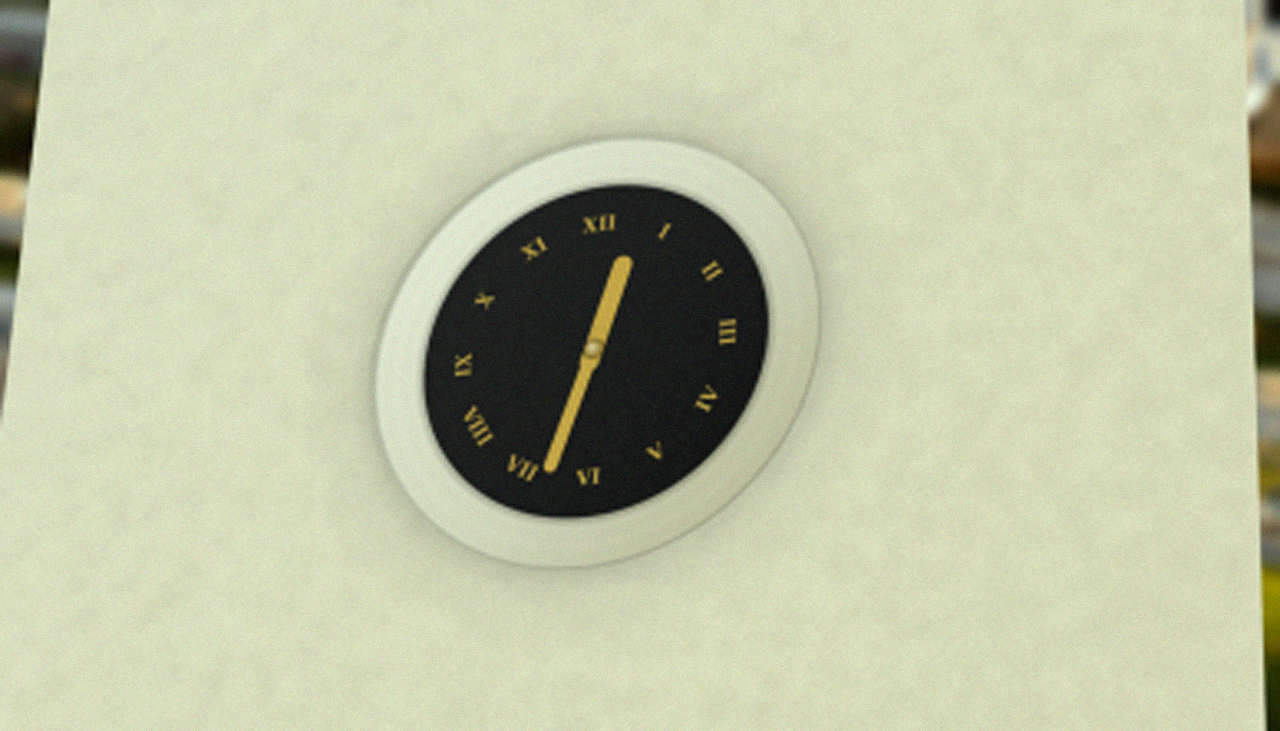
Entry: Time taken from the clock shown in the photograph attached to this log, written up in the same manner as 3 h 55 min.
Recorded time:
12 h 33 min
